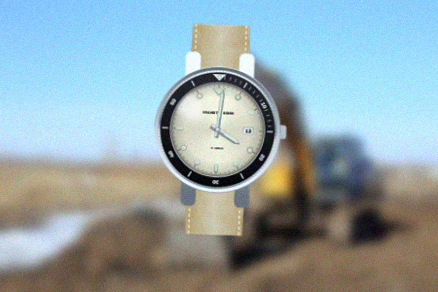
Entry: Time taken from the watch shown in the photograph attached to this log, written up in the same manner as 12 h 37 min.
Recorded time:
4 h 01 min
